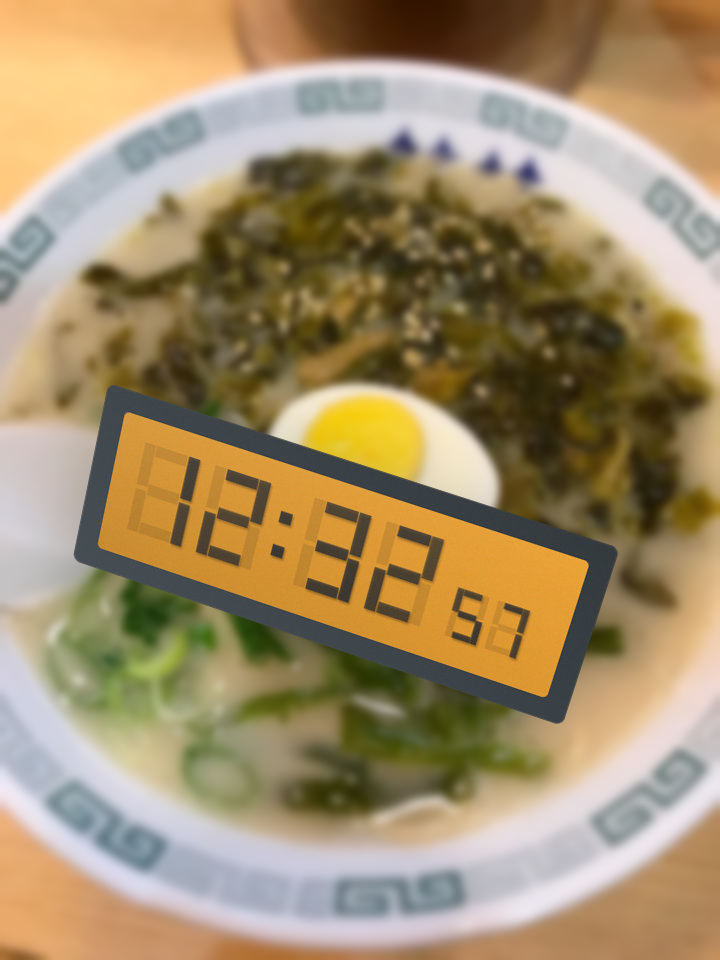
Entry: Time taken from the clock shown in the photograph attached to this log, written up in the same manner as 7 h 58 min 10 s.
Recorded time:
12 h 32 min 57 s
